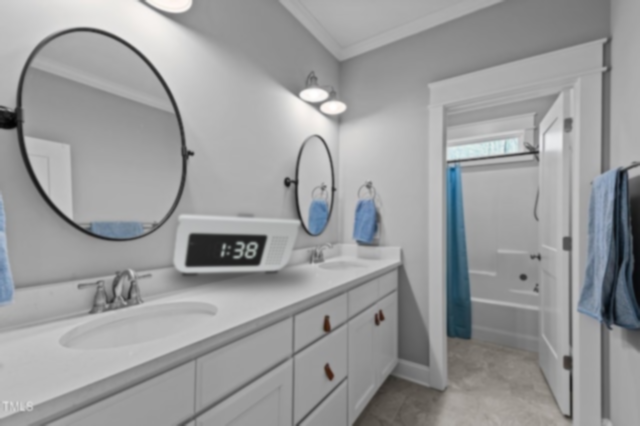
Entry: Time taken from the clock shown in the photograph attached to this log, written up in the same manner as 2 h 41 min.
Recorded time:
1 h 38 min
